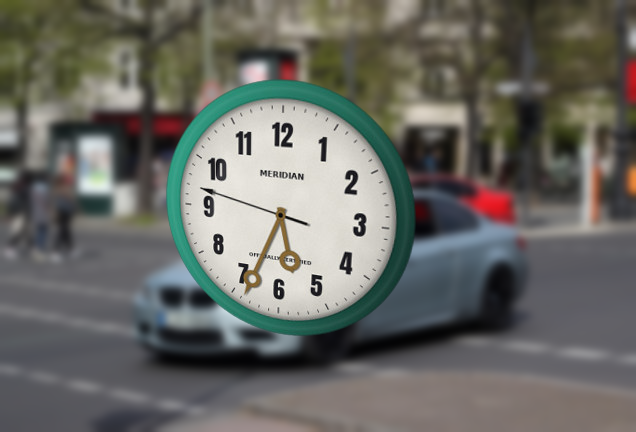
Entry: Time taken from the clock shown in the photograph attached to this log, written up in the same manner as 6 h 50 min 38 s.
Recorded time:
5 h 33 min 47 s
